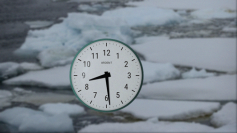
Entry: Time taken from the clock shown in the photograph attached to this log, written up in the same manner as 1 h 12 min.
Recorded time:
8 h 29 min
